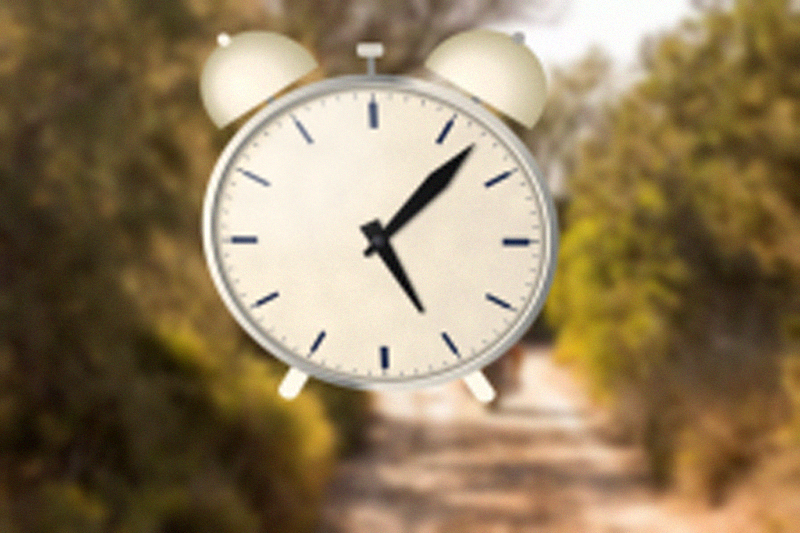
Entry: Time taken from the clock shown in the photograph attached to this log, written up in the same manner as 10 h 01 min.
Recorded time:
5 h 07 min
